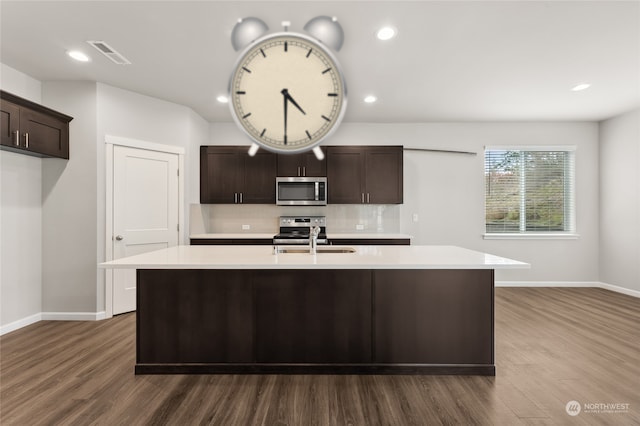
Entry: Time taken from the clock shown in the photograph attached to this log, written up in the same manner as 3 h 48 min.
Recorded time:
4 h 30 min
